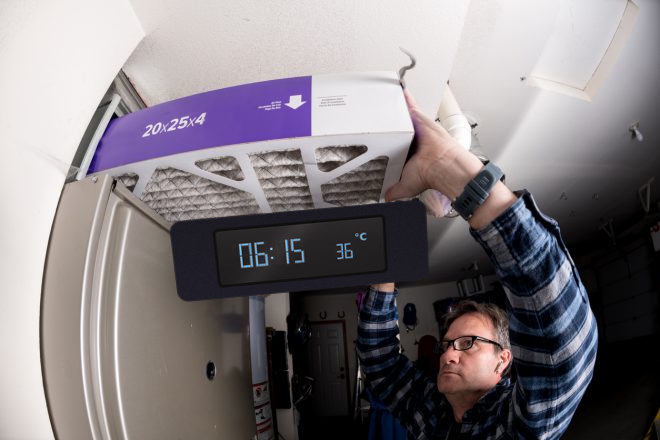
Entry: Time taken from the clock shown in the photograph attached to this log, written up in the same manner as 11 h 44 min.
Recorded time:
6 h 15 min
